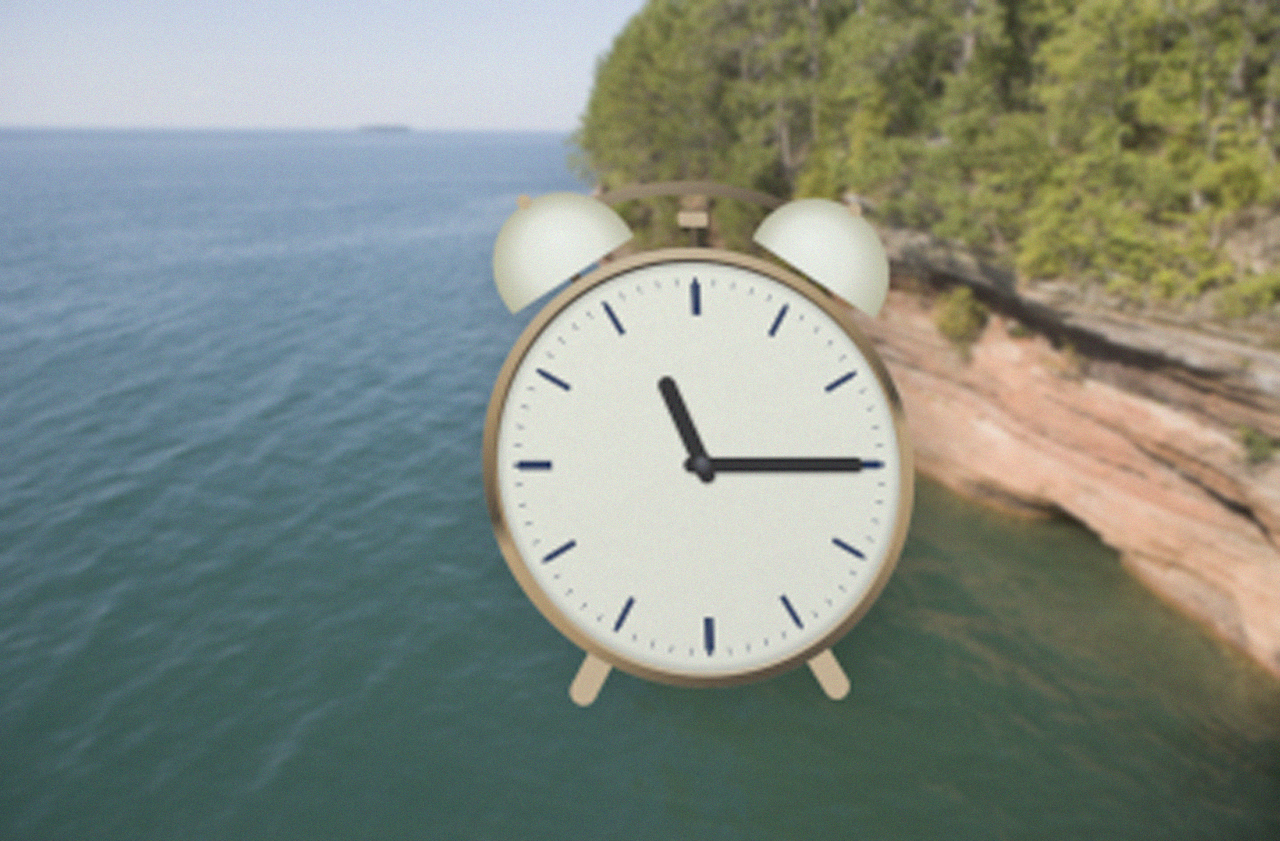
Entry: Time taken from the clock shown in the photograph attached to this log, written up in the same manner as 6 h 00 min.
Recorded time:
11 h 15 min
